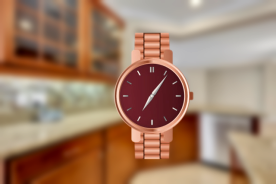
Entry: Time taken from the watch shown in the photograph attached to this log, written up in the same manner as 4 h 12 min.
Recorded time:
7 h 06 min
